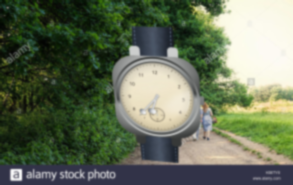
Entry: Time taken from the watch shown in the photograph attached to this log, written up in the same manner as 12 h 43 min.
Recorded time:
6 h 37 min
